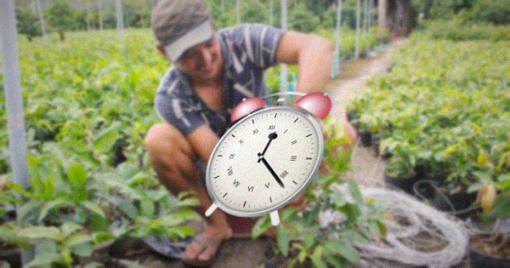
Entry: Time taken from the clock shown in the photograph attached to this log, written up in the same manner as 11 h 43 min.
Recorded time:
12 h 22 min
